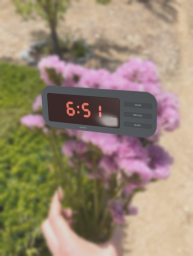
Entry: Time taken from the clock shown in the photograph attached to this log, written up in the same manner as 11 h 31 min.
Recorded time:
6 h 51 min
